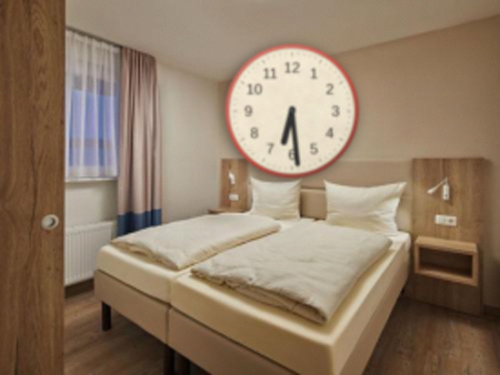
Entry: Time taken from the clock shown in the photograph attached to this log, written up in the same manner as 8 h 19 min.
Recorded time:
6 h 29 min
